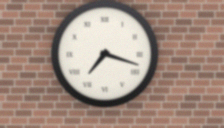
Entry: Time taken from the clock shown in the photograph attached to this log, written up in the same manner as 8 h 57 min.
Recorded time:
7 h 18 min
